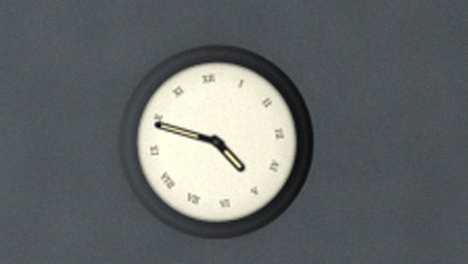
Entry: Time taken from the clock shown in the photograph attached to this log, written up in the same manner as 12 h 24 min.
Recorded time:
4 h 49 min
